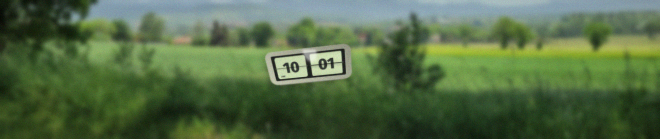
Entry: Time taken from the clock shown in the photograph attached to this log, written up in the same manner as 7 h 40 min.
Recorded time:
10 h 01 min
